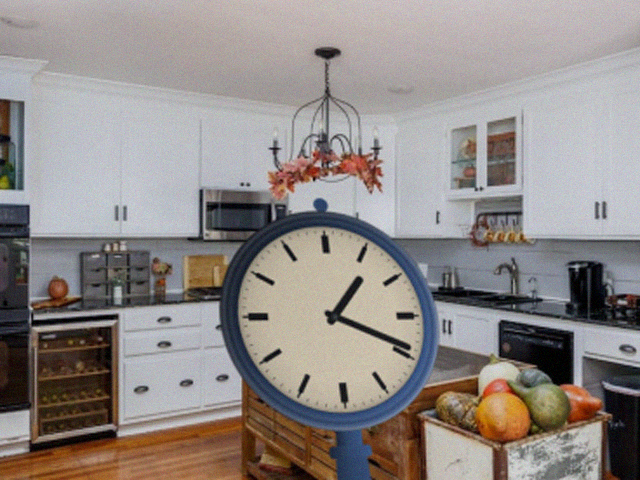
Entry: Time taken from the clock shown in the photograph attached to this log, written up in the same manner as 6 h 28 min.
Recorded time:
1 h 19 min
